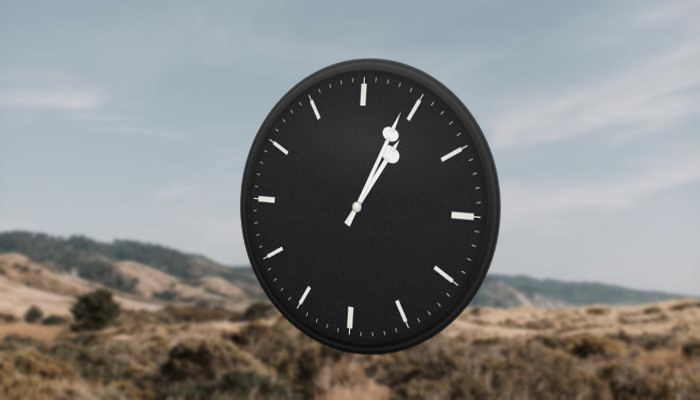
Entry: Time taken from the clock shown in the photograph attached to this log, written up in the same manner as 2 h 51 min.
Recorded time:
1 h 04 min
